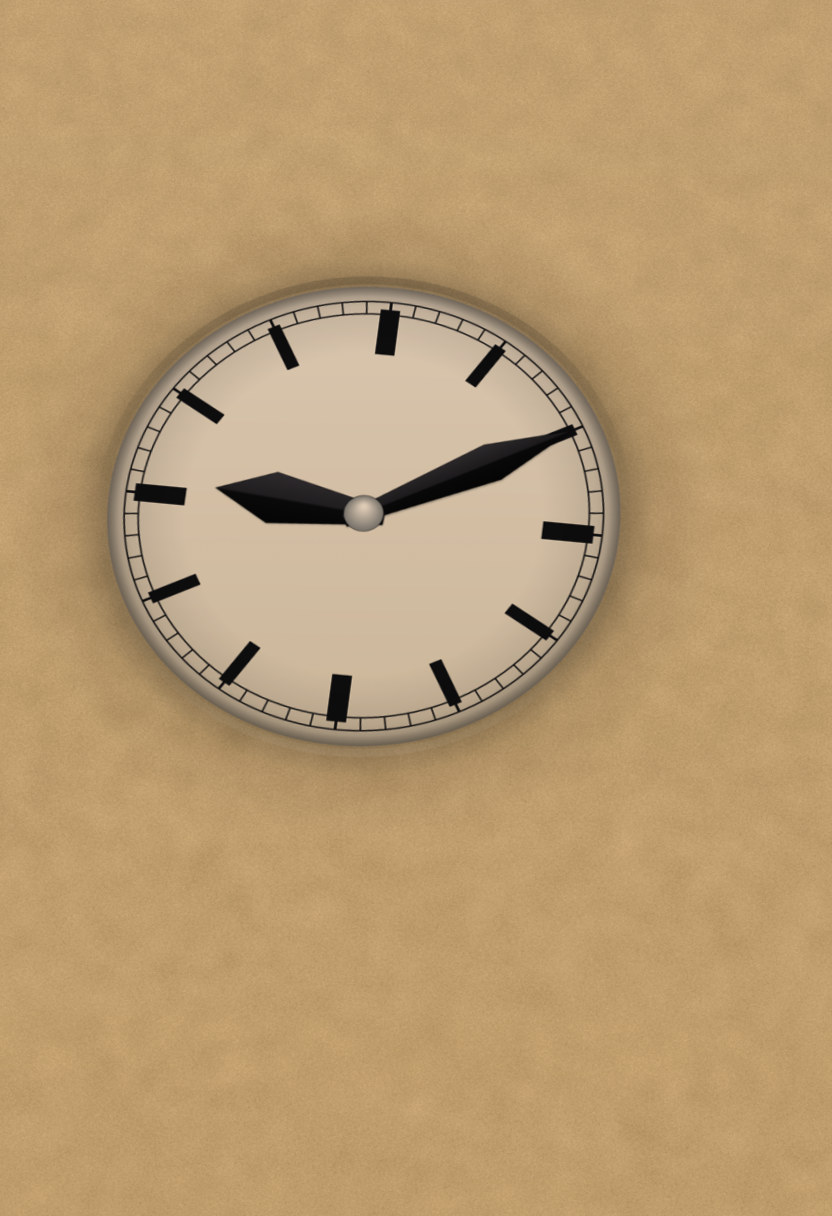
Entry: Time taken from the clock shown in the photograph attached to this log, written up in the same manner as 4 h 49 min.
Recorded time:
9 h 10 min
